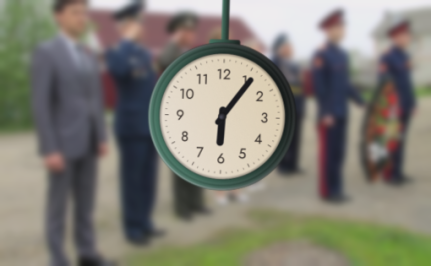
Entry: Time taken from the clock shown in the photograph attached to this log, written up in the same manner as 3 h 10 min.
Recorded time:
6 h 06 min
